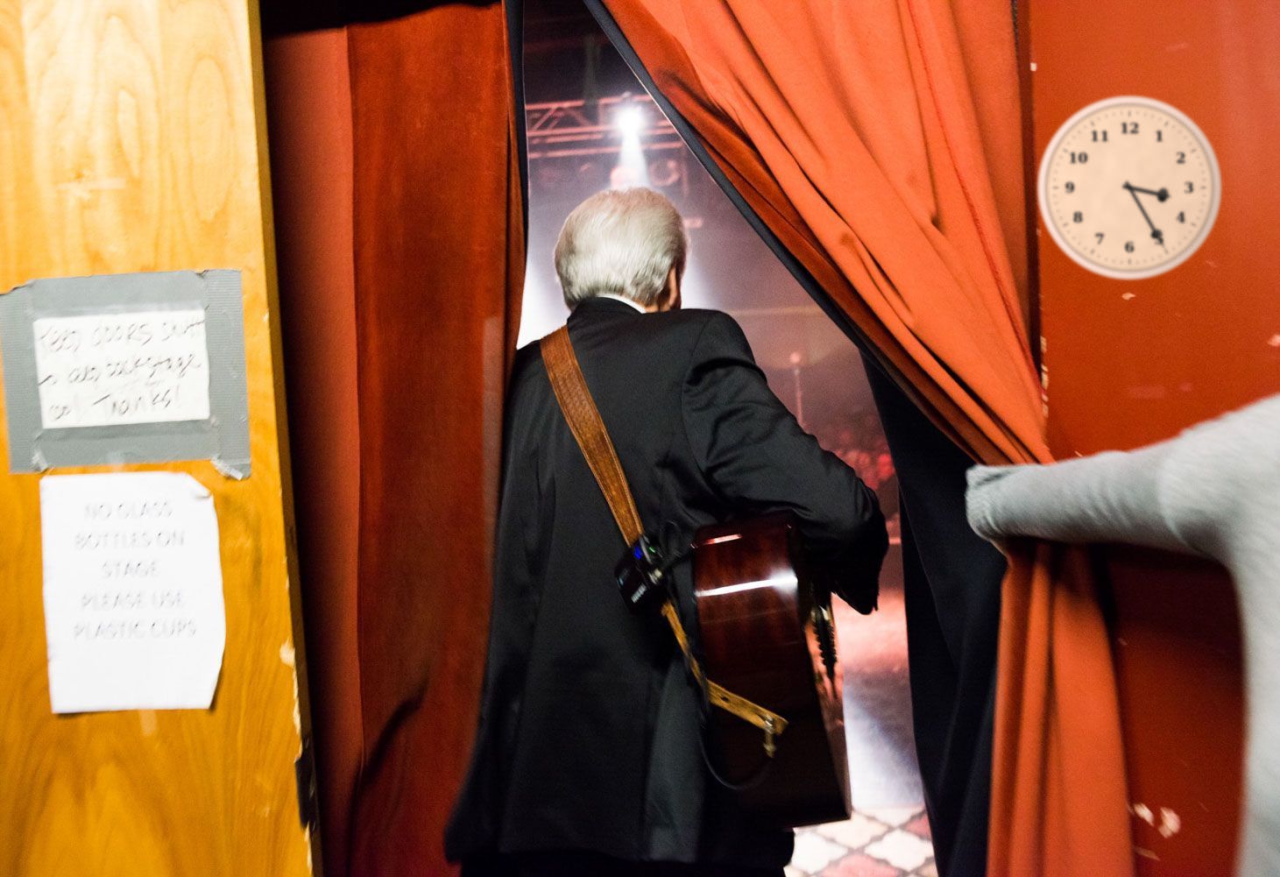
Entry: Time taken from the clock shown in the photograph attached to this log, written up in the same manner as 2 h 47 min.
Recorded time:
3 h 25 min
